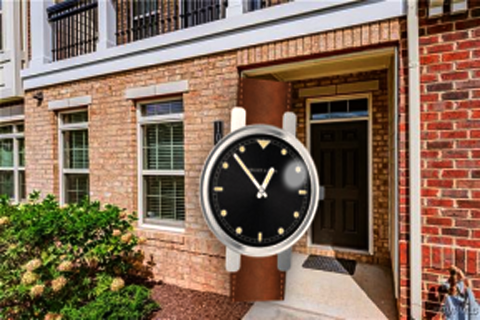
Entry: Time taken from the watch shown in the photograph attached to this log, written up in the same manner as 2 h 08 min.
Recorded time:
12 h 53 min
